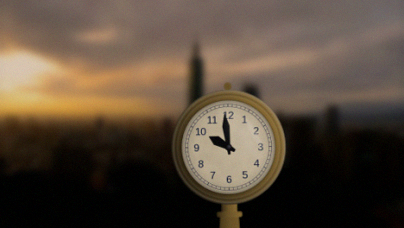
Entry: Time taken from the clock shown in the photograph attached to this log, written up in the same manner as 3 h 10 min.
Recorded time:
9 h 59 min
